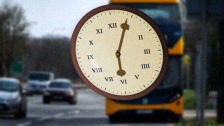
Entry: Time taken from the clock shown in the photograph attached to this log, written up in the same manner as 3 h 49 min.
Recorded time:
6 h 04 min
